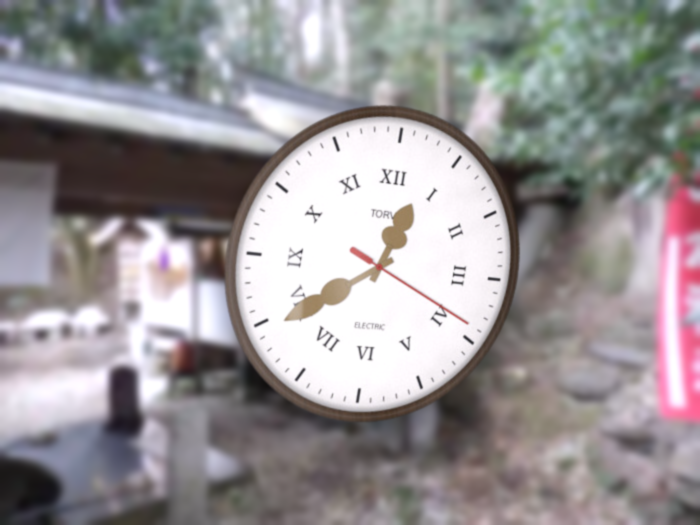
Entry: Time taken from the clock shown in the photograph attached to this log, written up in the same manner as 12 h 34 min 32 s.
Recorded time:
12 h 39 min 19 s
